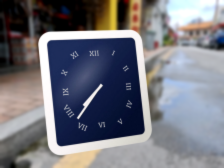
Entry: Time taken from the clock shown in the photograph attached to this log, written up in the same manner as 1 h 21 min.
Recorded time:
7 h 37 min
